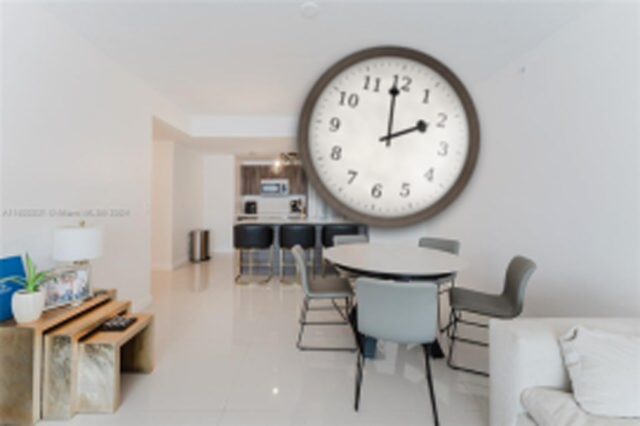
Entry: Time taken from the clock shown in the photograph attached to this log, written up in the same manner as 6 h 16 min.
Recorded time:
1 h 59 min
